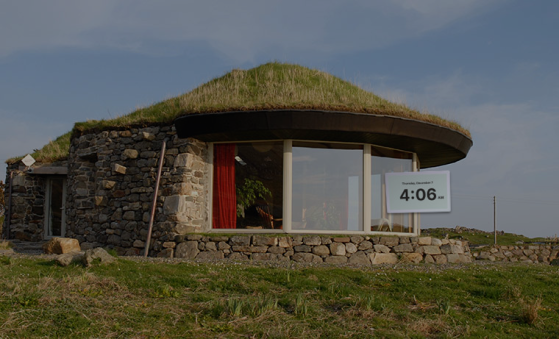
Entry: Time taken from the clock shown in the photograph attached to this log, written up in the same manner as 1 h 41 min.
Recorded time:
4 h 06 min
